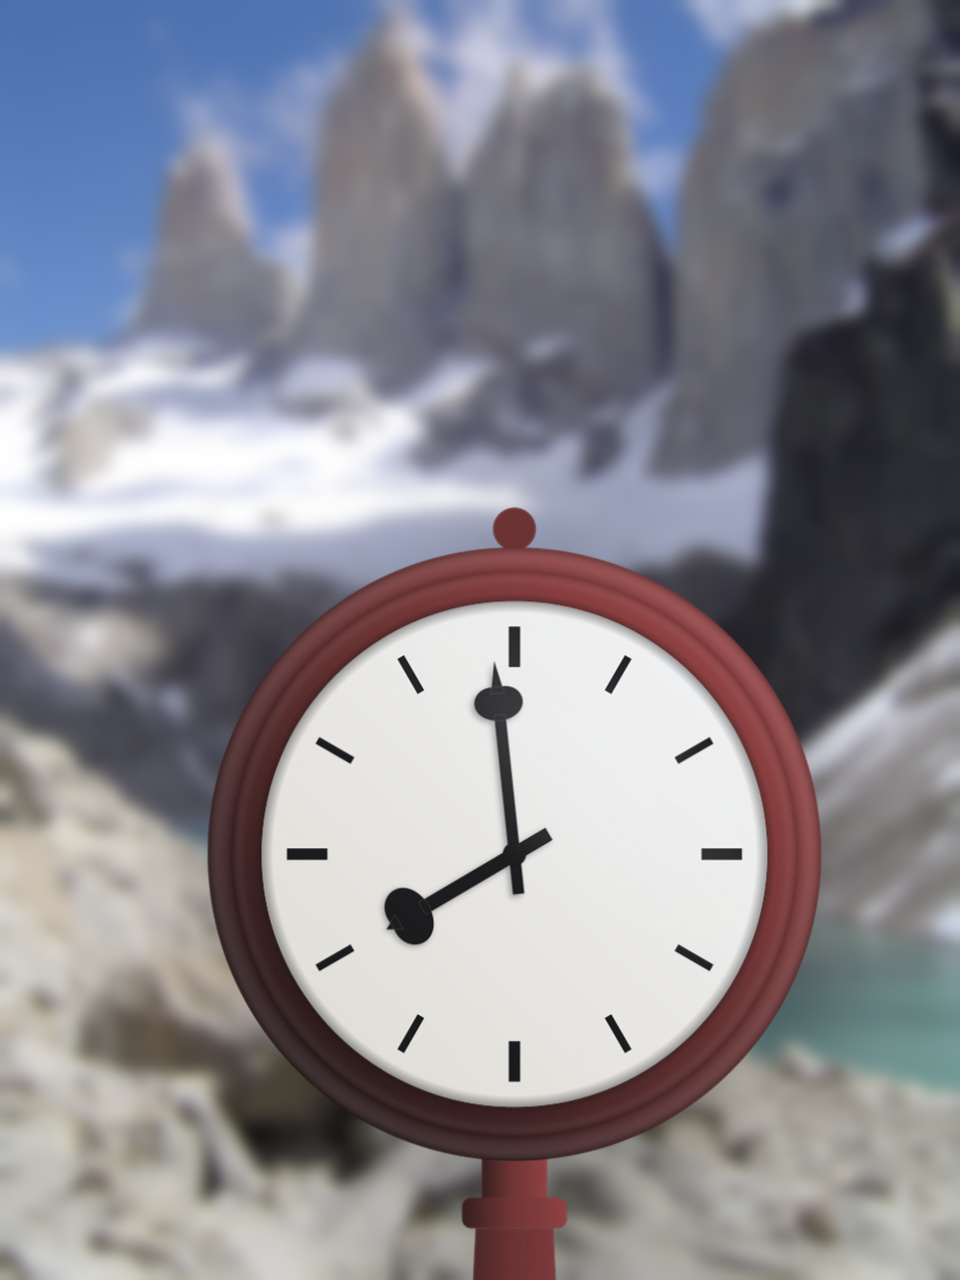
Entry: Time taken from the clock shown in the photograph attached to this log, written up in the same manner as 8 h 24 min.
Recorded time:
7 h 59 min
